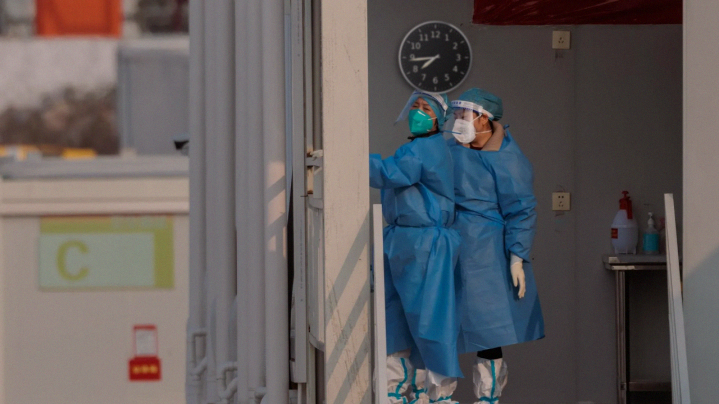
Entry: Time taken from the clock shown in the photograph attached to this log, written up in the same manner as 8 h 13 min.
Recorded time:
7 h 44 min
